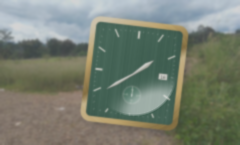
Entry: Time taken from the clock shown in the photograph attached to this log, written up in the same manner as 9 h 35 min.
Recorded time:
1 h 39 min
